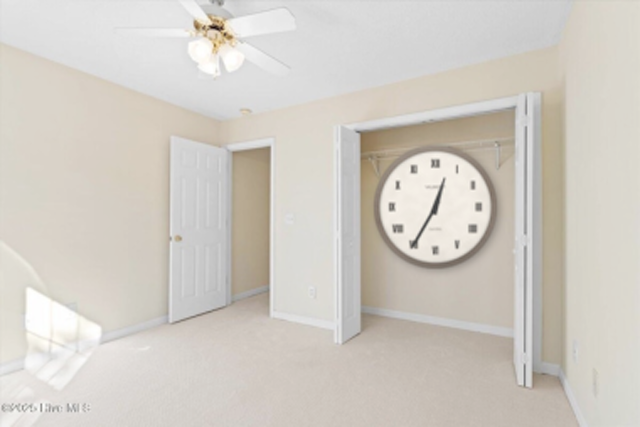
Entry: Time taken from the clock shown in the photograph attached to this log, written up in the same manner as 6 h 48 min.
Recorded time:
12 h 35 min
